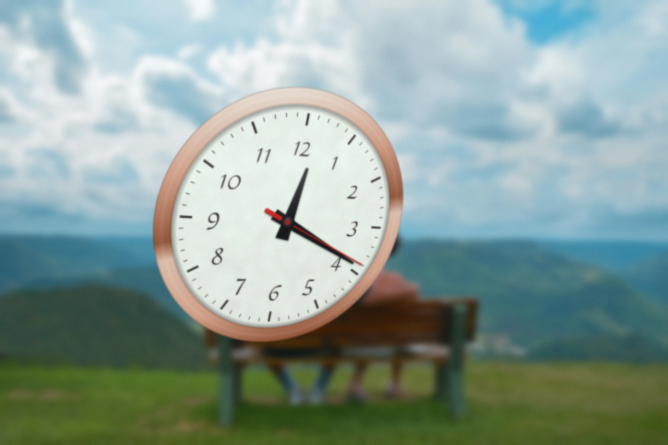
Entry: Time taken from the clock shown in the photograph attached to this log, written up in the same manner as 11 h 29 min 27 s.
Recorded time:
12 h 19 min 19 s
